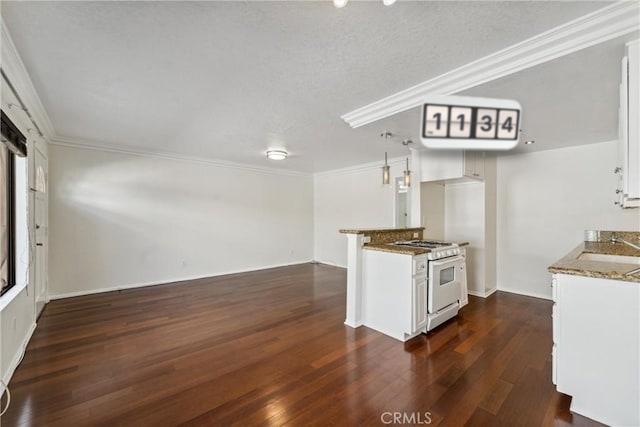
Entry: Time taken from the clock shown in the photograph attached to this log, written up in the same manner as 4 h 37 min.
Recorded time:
11 h 34 min
